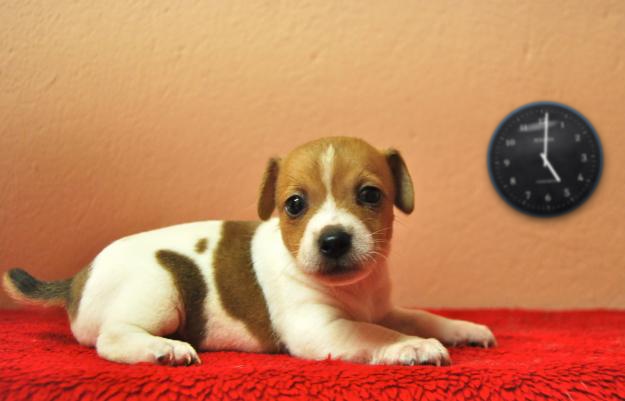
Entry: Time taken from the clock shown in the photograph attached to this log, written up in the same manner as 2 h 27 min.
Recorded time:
5 h 01 min
